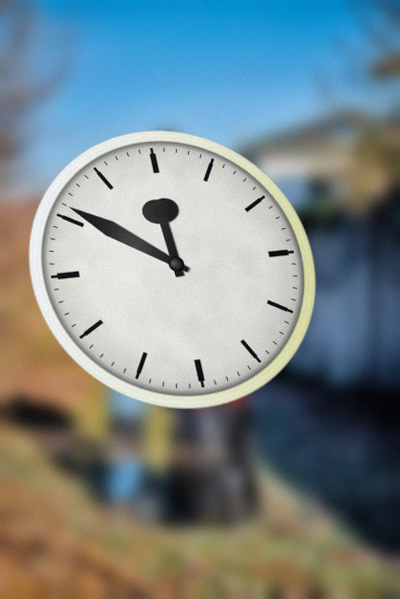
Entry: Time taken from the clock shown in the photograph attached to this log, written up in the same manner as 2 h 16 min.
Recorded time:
11 h 51 min
